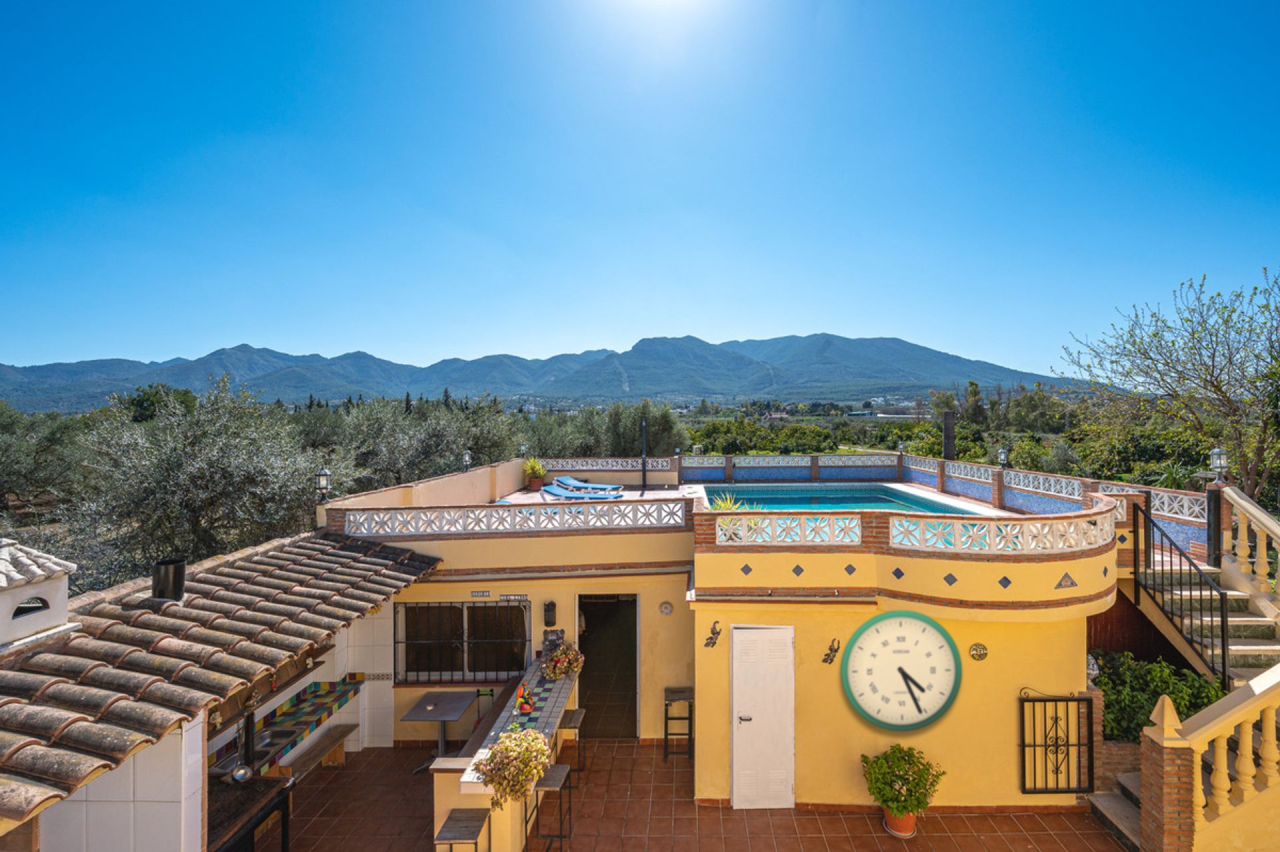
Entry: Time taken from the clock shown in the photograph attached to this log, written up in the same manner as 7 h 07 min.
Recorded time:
4 h 26 min
